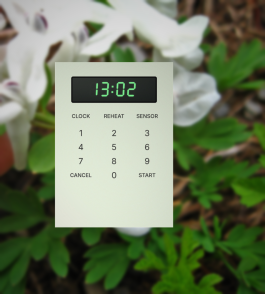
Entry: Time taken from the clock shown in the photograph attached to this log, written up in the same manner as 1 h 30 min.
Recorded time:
13 h 02 min
